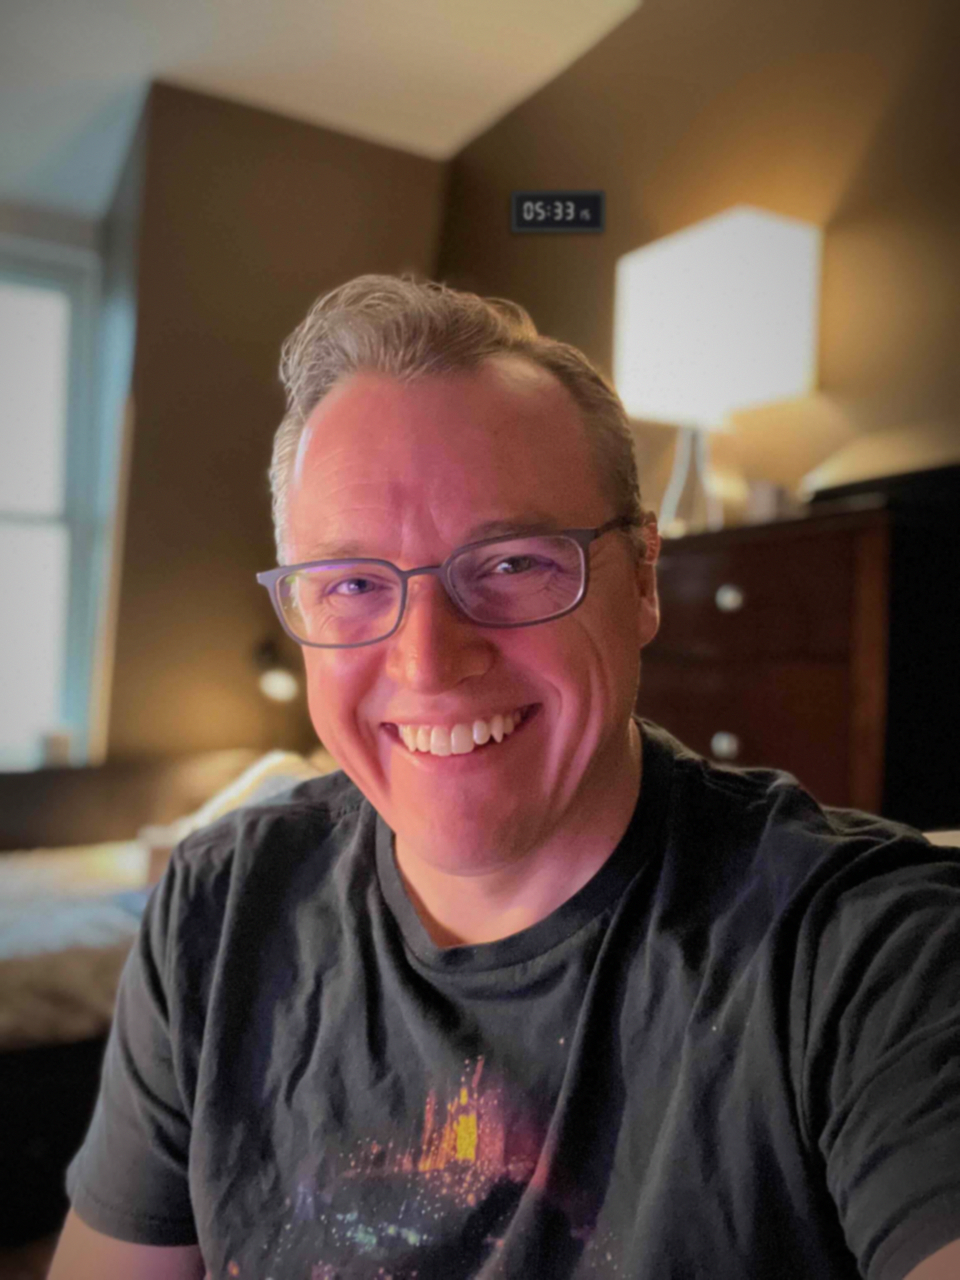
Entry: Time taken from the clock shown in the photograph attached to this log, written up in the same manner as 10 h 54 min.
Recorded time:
5 h 33 min
